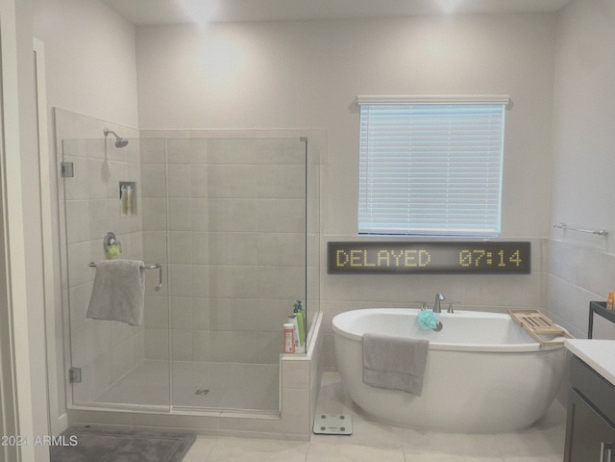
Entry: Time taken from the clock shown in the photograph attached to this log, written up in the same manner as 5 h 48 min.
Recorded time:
7 h 14 min
